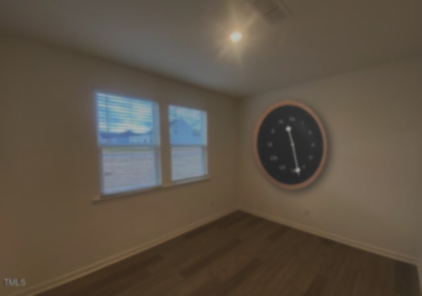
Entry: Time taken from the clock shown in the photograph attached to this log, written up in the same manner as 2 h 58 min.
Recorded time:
11 h 28 min
